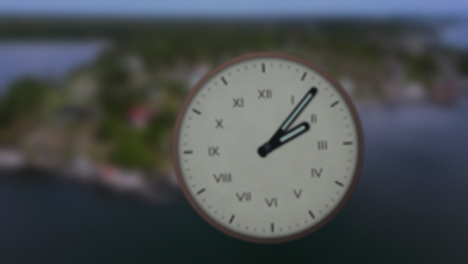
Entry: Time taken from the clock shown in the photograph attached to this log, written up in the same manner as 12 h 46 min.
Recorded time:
2 h 07 min
